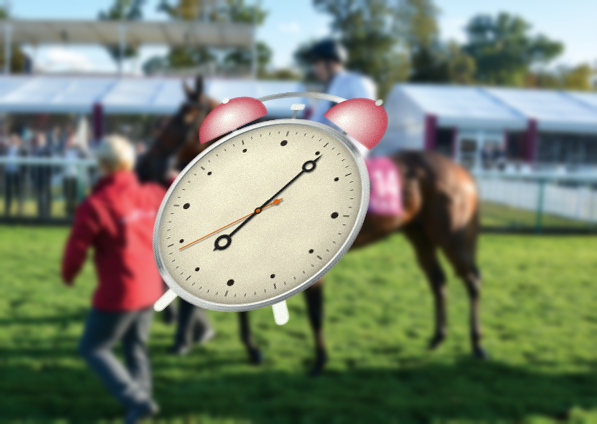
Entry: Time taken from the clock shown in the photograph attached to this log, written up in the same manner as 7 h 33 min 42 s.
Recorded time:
7 h 05 min 39 s
